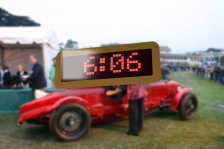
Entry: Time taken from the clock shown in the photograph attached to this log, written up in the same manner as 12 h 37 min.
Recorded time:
6 h 06 min
